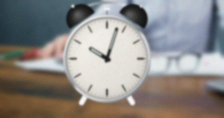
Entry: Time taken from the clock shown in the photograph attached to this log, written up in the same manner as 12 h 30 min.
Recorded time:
10 h 03 min
